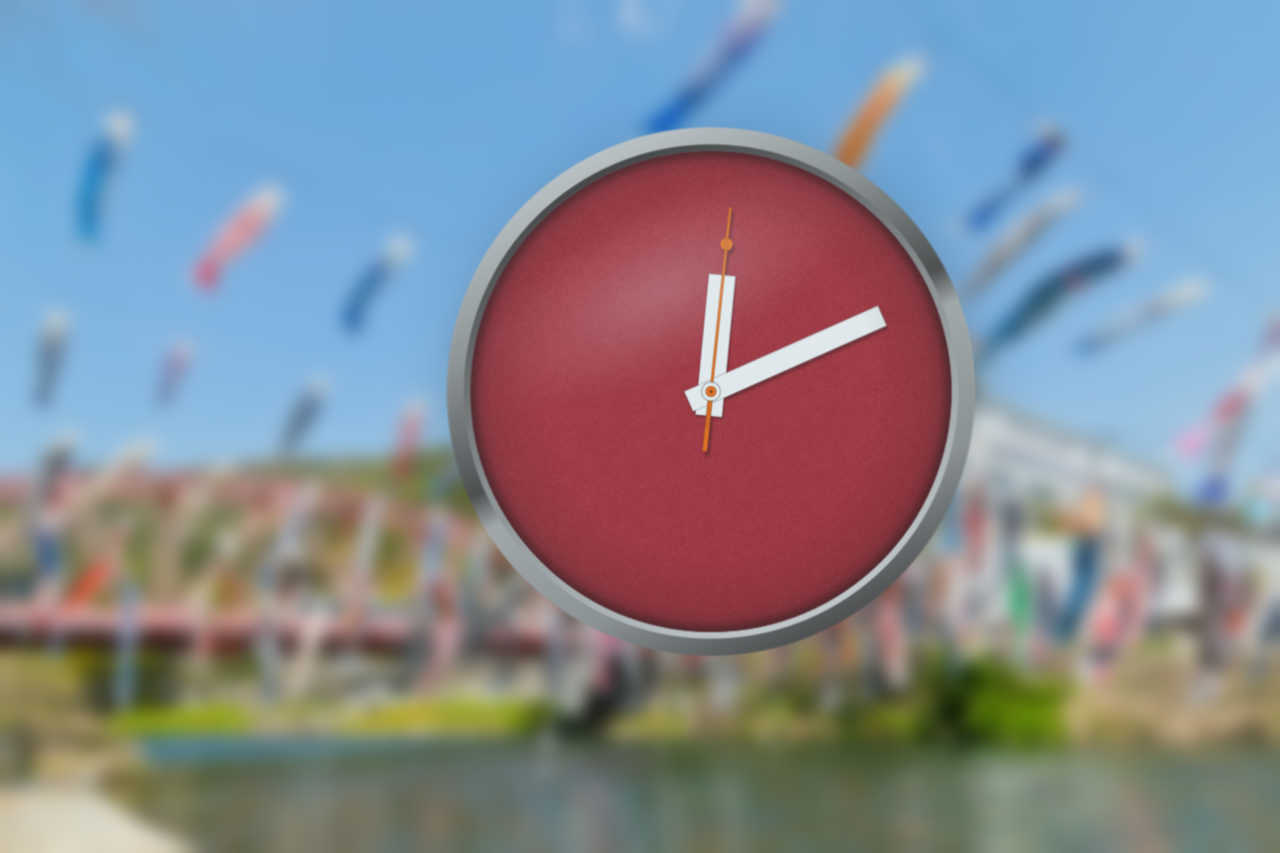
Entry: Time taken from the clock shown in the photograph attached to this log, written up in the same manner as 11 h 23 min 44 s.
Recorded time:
12 h 11 min 01 s
